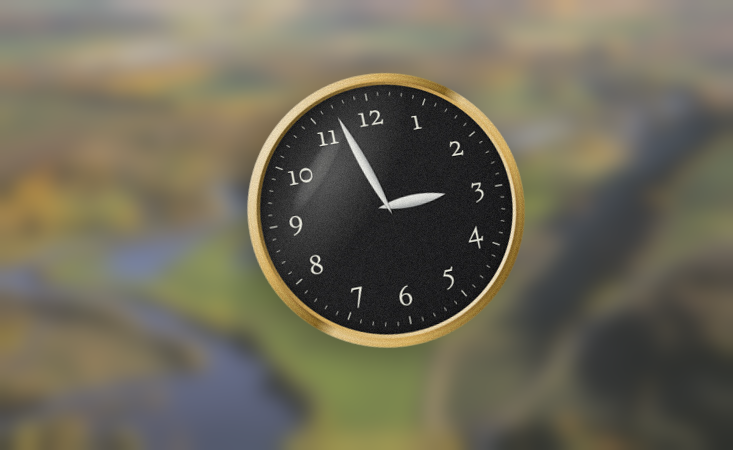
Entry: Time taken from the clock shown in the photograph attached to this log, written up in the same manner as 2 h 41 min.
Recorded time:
2 h 57 min
